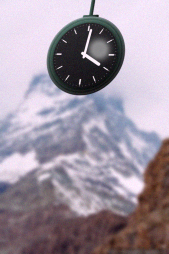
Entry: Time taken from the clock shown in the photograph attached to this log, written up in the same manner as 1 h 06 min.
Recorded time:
4 h 01 min
